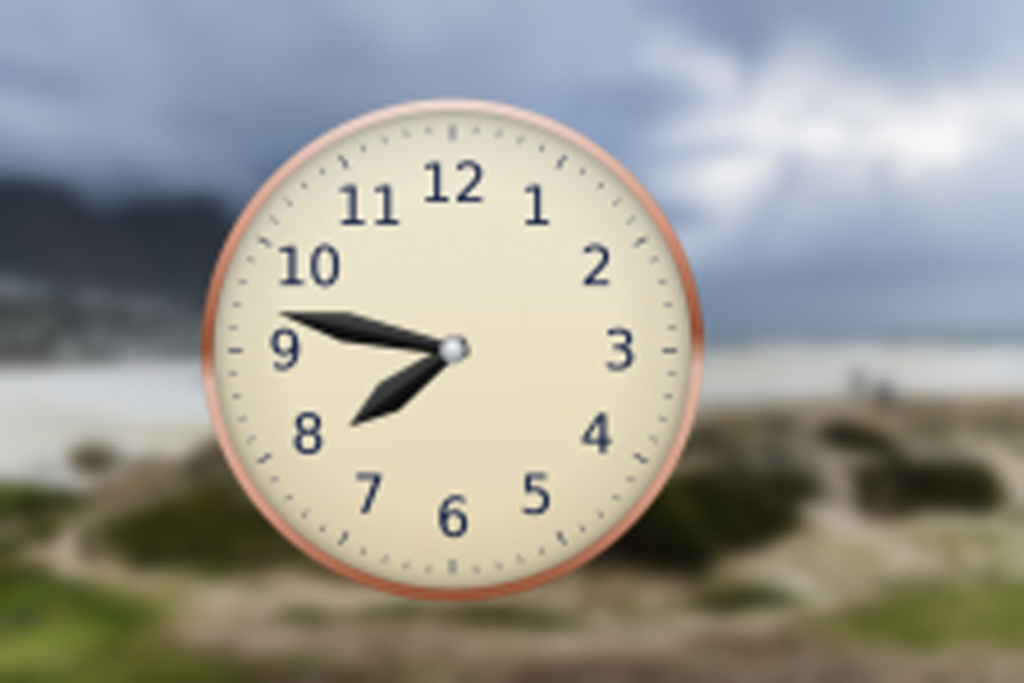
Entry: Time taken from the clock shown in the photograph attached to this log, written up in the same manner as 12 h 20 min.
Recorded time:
7 h 47 min
